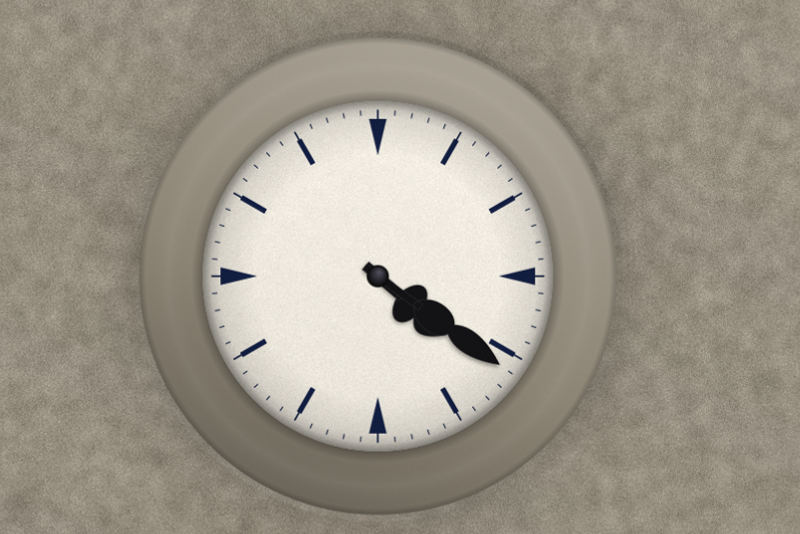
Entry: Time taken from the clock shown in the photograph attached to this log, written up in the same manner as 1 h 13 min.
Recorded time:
4 h 21 min
